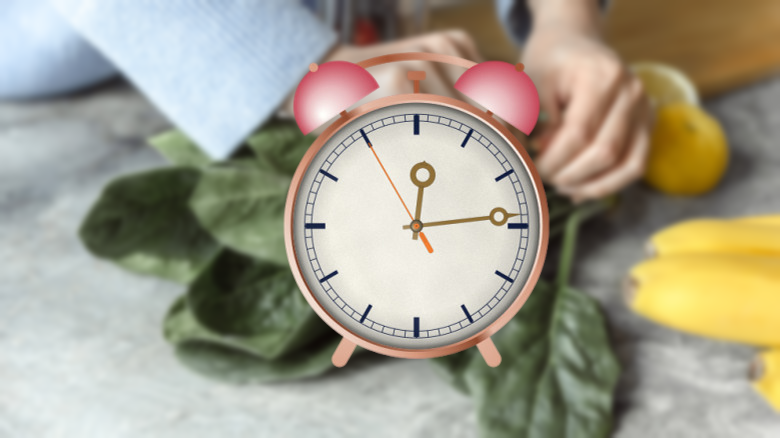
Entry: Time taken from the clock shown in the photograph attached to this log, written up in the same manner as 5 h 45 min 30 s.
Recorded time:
12 h 13 min 55 s
